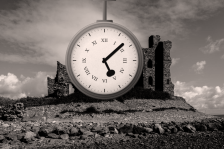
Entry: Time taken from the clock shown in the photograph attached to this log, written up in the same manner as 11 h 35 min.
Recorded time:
5 h 08 min
